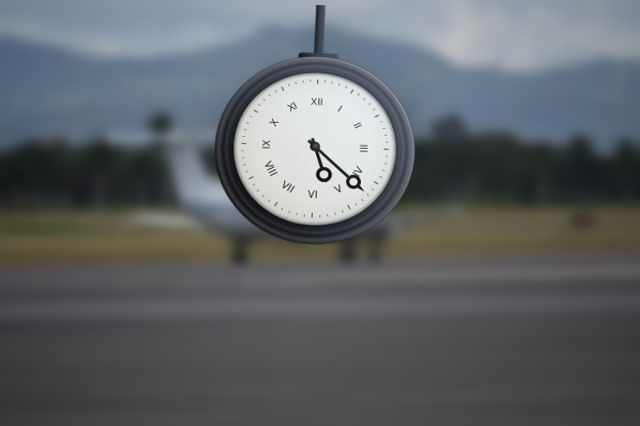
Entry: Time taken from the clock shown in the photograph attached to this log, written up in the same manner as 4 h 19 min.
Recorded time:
5 h 22 min
